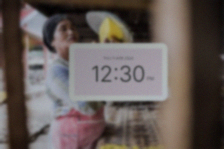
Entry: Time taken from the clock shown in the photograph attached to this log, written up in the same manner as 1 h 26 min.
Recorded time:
12 h 30 min
